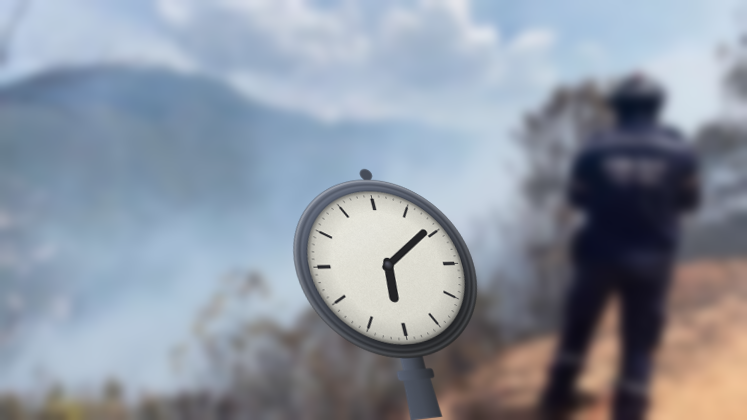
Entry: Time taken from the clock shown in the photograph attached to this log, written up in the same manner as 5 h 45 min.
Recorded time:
6 h 09 min
